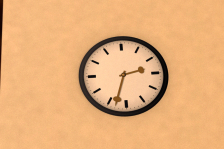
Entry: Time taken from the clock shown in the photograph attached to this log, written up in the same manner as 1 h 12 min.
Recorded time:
2 h 33 min
